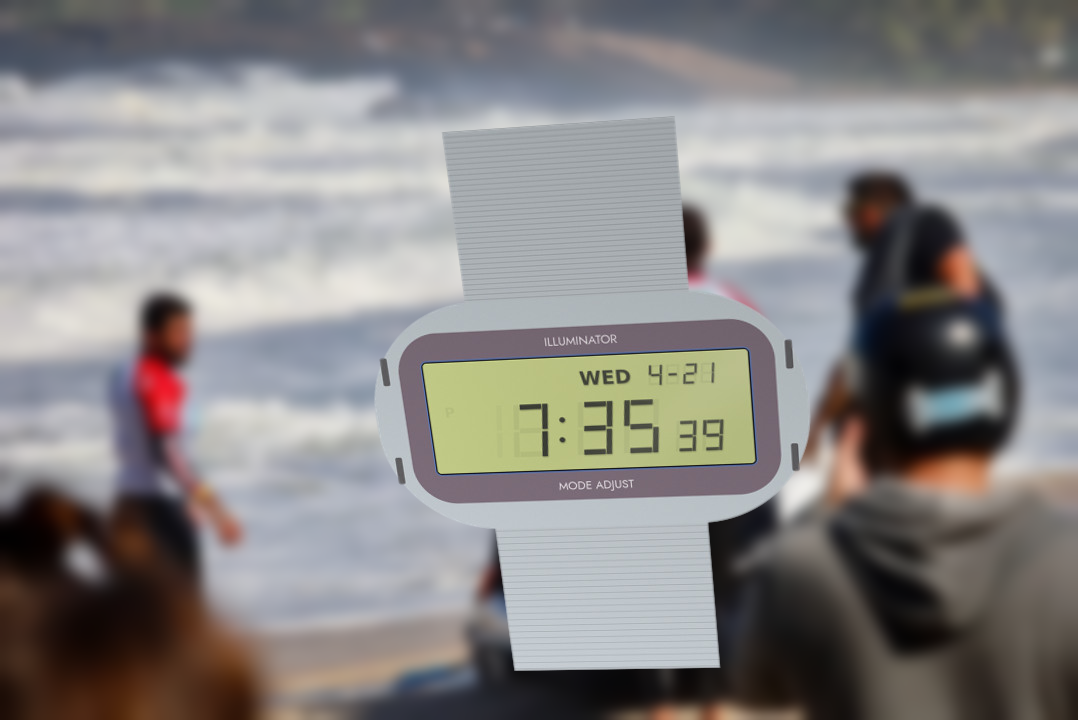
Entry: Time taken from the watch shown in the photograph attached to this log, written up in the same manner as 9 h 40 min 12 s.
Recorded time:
7 h 35 min 39 s
